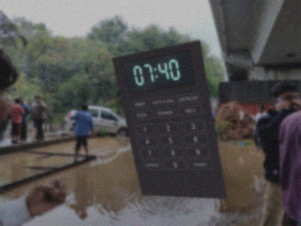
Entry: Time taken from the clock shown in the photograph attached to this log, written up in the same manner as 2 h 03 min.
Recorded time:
7 h 40 min
